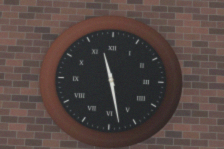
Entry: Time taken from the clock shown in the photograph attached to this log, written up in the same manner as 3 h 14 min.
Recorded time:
11 h 28 min
